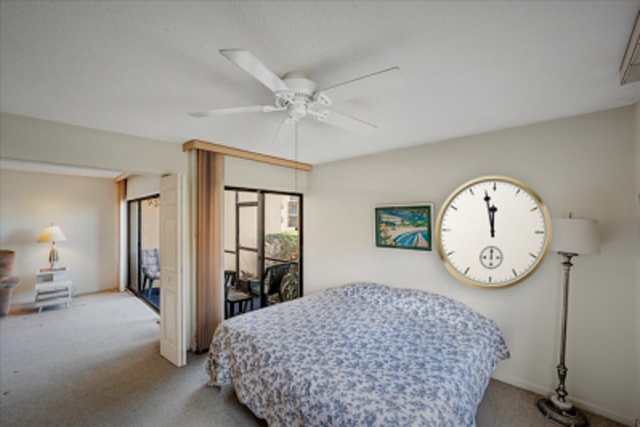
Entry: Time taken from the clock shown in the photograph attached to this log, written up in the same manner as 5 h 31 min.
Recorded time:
11 h 58 min
